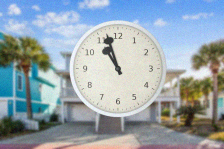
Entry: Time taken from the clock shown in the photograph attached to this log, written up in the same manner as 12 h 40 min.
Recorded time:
10 h 57 min
